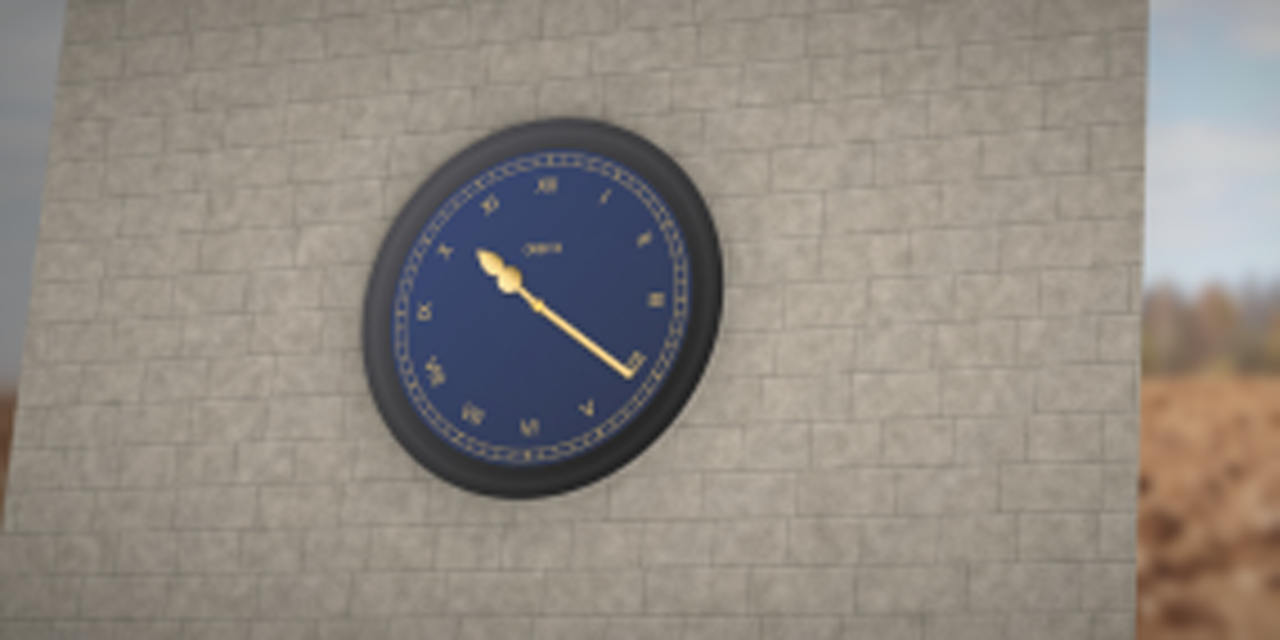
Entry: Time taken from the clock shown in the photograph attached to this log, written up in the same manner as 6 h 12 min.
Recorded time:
10 h 21 min
